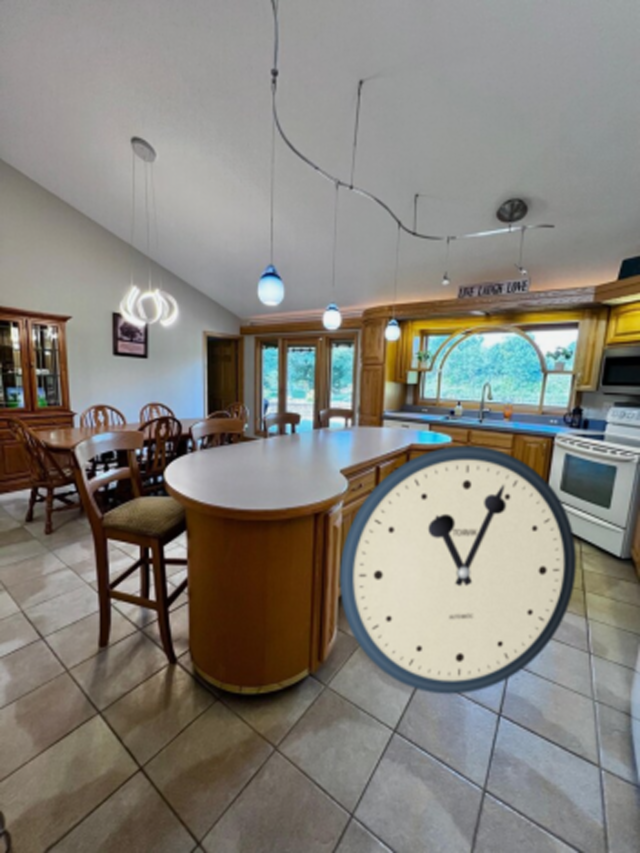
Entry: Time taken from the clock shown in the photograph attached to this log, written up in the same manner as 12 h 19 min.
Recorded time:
11 h 04 min
